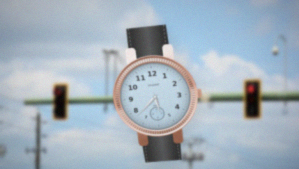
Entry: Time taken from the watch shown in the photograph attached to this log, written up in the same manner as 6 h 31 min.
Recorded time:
5 h 38 min
